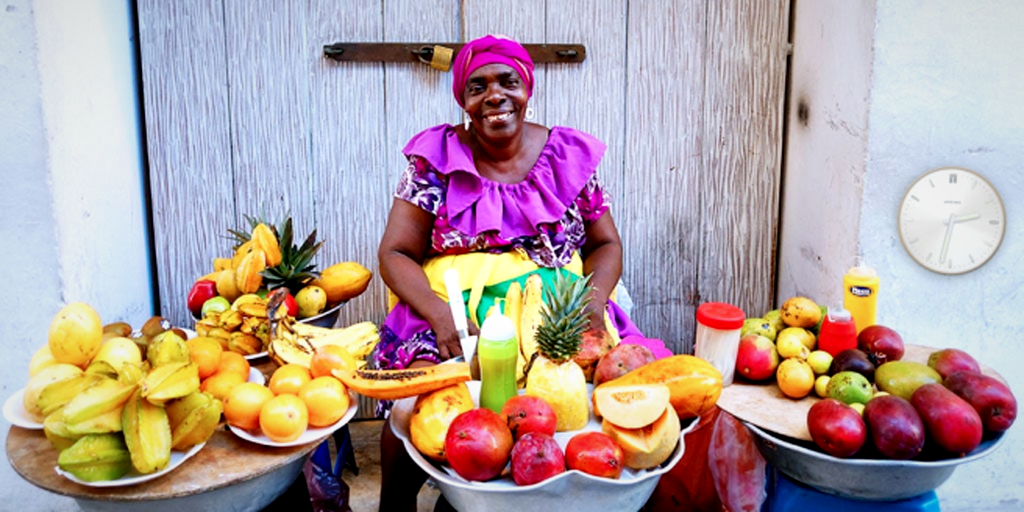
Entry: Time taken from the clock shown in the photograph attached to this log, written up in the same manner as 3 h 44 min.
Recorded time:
2 h 32 min
